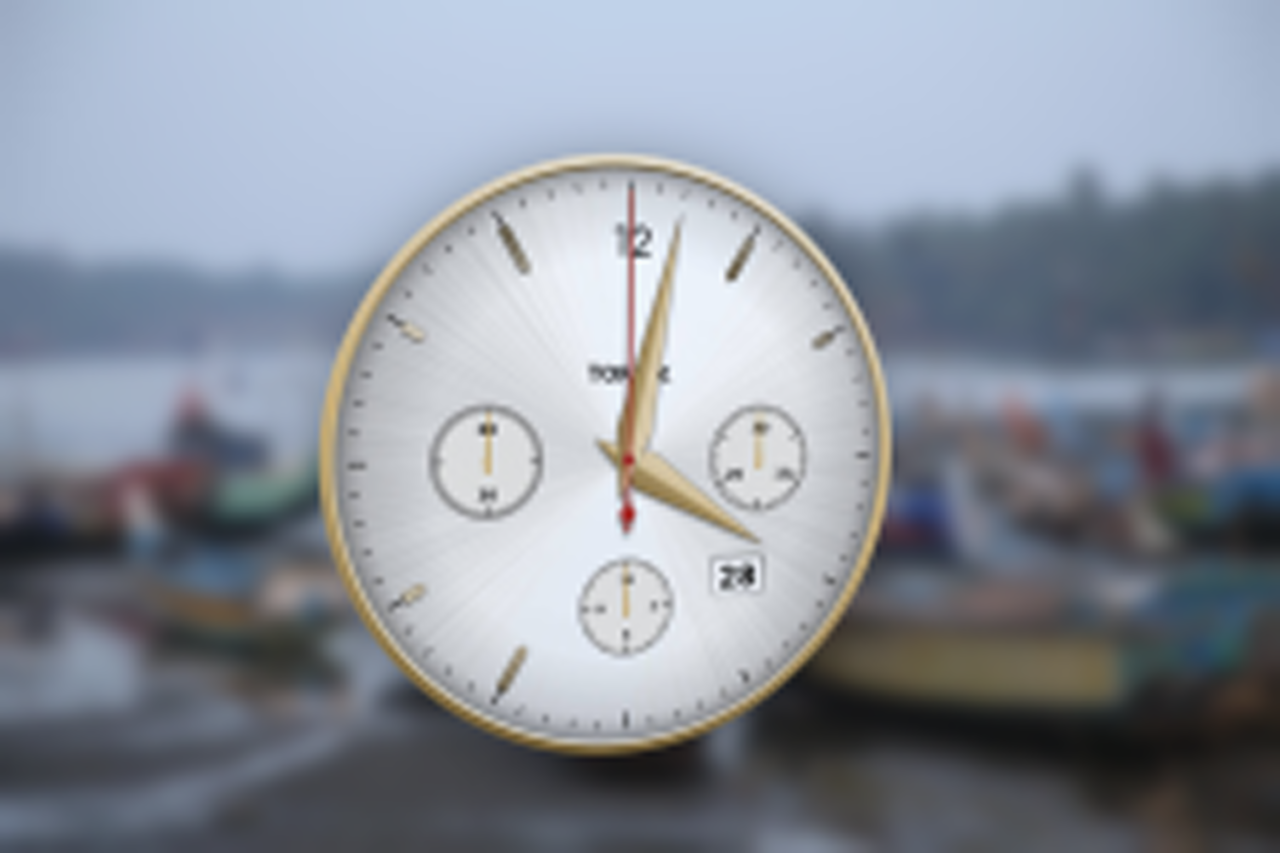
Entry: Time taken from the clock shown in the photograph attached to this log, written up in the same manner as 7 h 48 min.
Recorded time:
4 h 02 min
